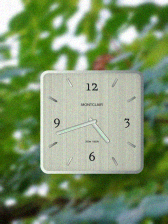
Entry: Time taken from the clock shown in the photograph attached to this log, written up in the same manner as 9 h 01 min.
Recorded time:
4 h 42 min
